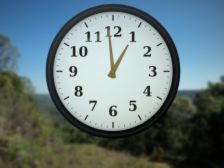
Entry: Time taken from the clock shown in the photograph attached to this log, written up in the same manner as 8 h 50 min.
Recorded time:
12 h 59 min
